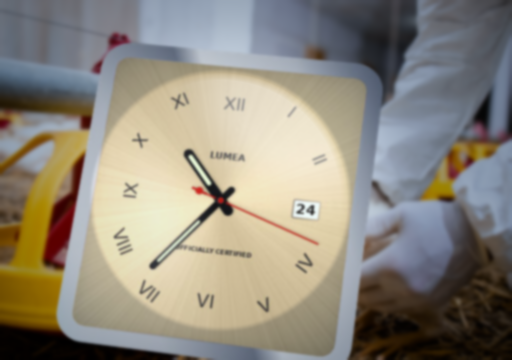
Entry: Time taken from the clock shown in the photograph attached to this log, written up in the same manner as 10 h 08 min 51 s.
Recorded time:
10 h 36 min 18 s
